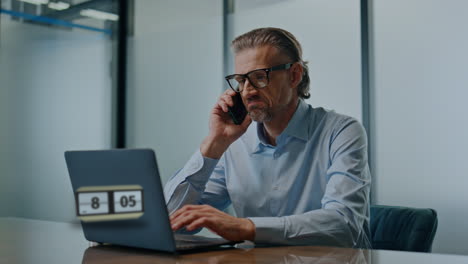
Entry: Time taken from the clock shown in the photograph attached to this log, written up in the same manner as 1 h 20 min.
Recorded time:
8 h 05 min
